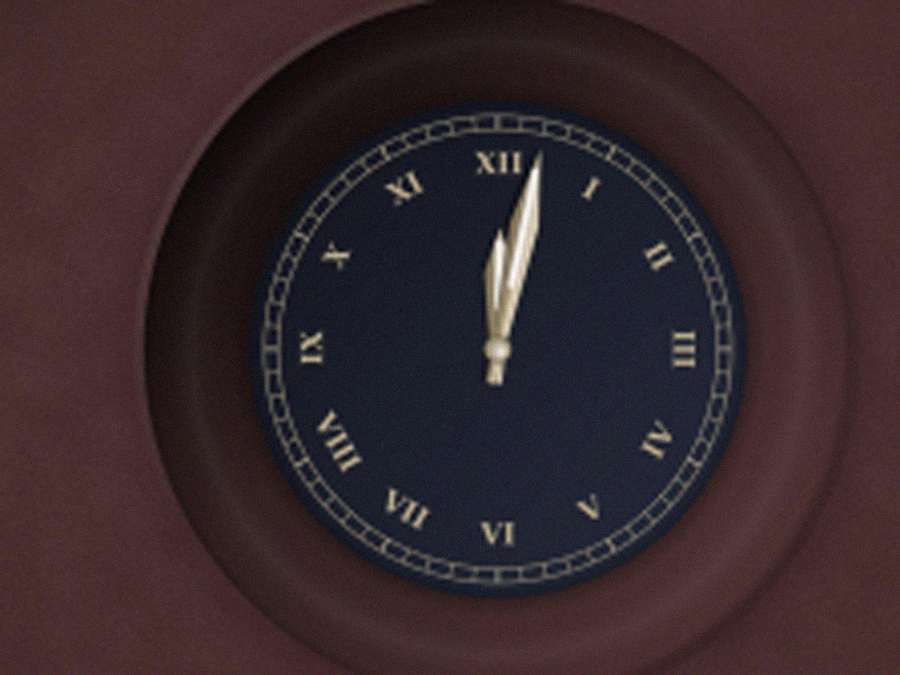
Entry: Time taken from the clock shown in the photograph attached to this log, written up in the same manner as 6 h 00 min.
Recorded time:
12 h 02 min
